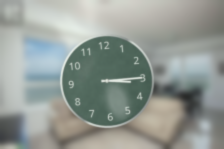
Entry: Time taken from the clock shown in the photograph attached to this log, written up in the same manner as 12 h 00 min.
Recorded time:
3 h 15 min
